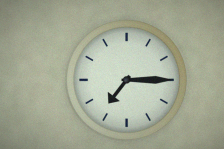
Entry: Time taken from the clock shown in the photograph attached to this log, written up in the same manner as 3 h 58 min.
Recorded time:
7 h 15 min
